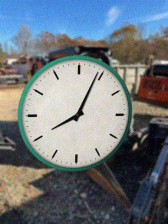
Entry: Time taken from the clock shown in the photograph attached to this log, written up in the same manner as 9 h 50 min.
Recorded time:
8 h 04 min
